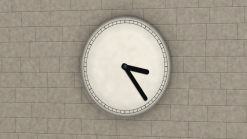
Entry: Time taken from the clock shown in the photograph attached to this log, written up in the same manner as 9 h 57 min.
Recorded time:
3 h 24 min
